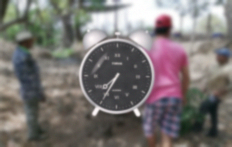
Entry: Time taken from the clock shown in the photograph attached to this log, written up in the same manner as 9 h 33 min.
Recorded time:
7 h 35 min
